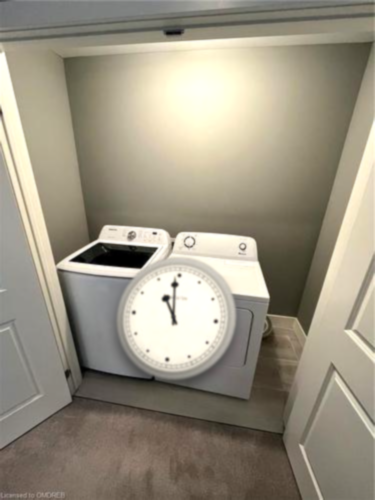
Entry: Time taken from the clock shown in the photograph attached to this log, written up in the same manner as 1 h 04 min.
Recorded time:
10 h 59 min
